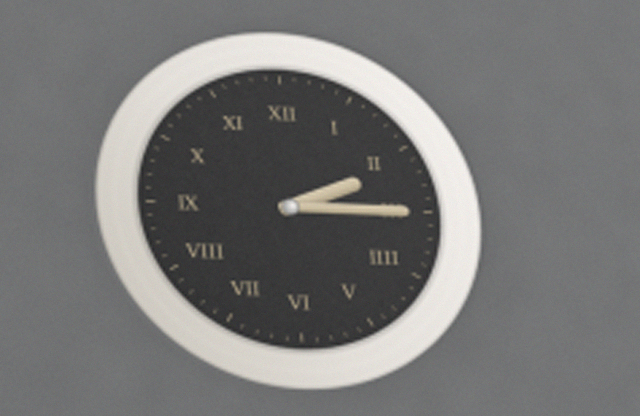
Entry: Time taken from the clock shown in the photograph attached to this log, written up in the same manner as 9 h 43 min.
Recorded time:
2 h 15 min
